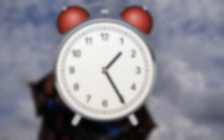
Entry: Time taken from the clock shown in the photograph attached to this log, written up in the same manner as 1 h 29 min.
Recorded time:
1 h 25 min
